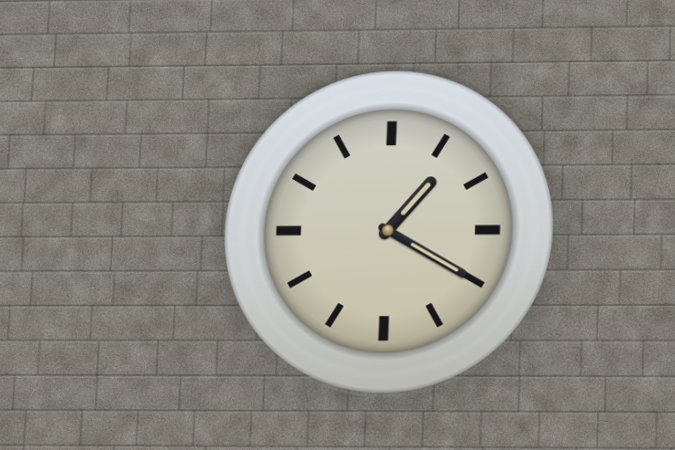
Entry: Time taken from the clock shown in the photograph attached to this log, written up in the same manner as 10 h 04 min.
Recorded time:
1 h 20 min
